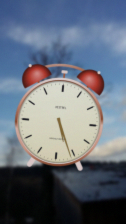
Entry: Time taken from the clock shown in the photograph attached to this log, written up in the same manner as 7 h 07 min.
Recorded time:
5 h 26 min
